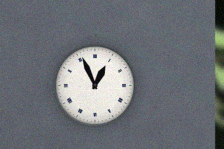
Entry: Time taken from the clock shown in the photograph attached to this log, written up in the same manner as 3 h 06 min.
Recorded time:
12 h 56 min
